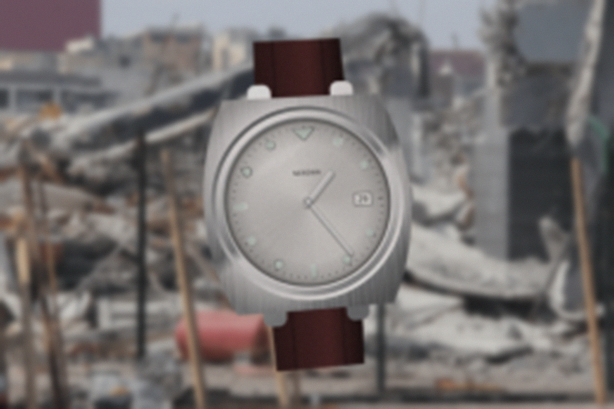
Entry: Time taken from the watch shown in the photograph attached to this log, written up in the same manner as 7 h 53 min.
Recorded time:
1 h 24 min
